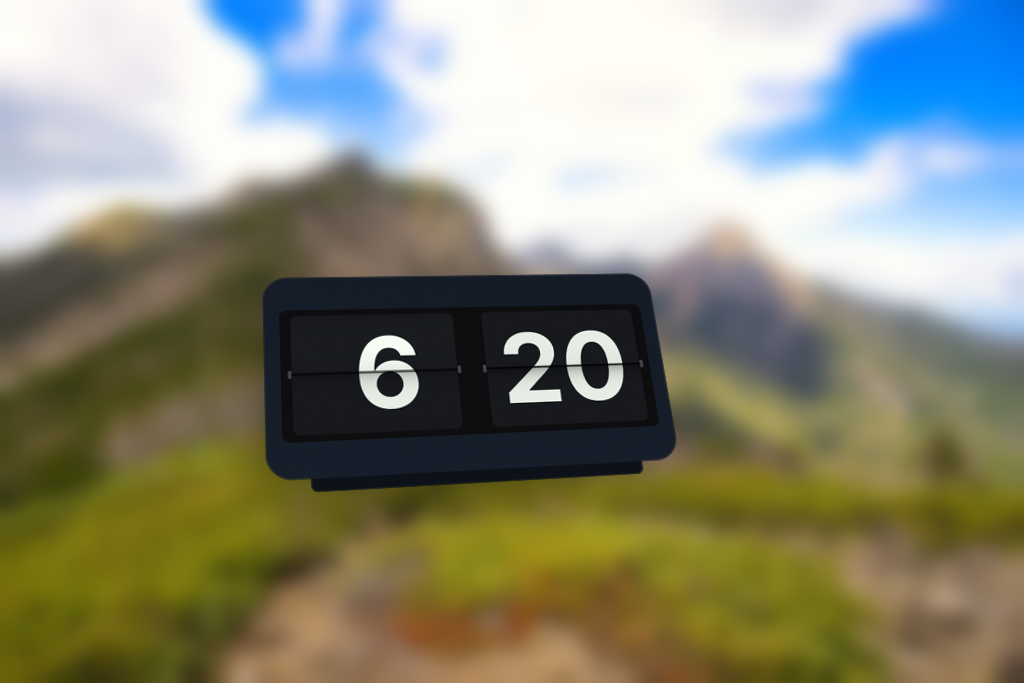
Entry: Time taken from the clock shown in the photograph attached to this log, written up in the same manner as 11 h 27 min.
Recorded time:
6 h 20 min
